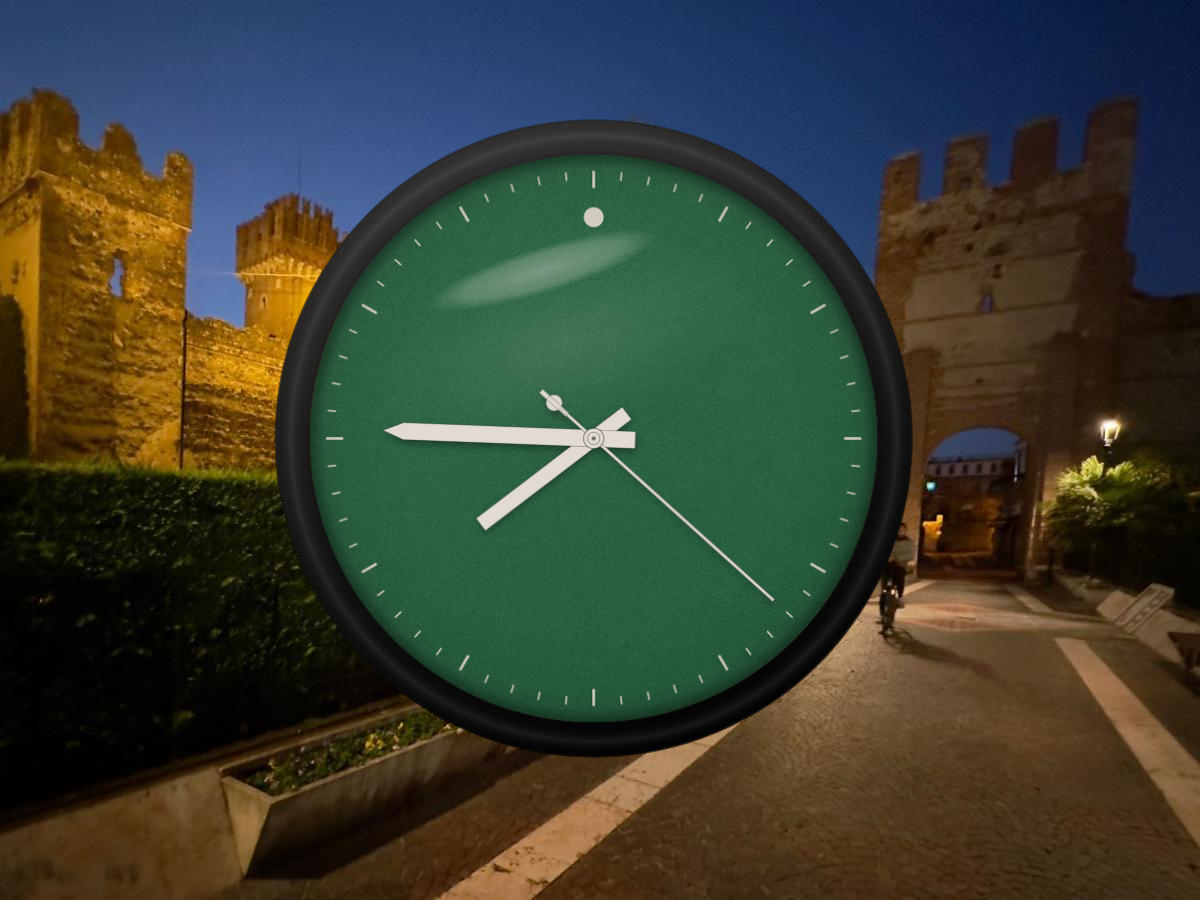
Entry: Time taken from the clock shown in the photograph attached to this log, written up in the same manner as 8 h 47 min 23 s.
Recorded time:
7 h 45 min 22 s
